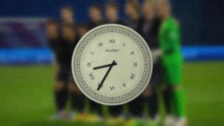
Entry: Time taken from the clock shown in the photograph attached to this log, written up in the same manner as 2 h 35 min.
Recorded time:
8 h 35 min
